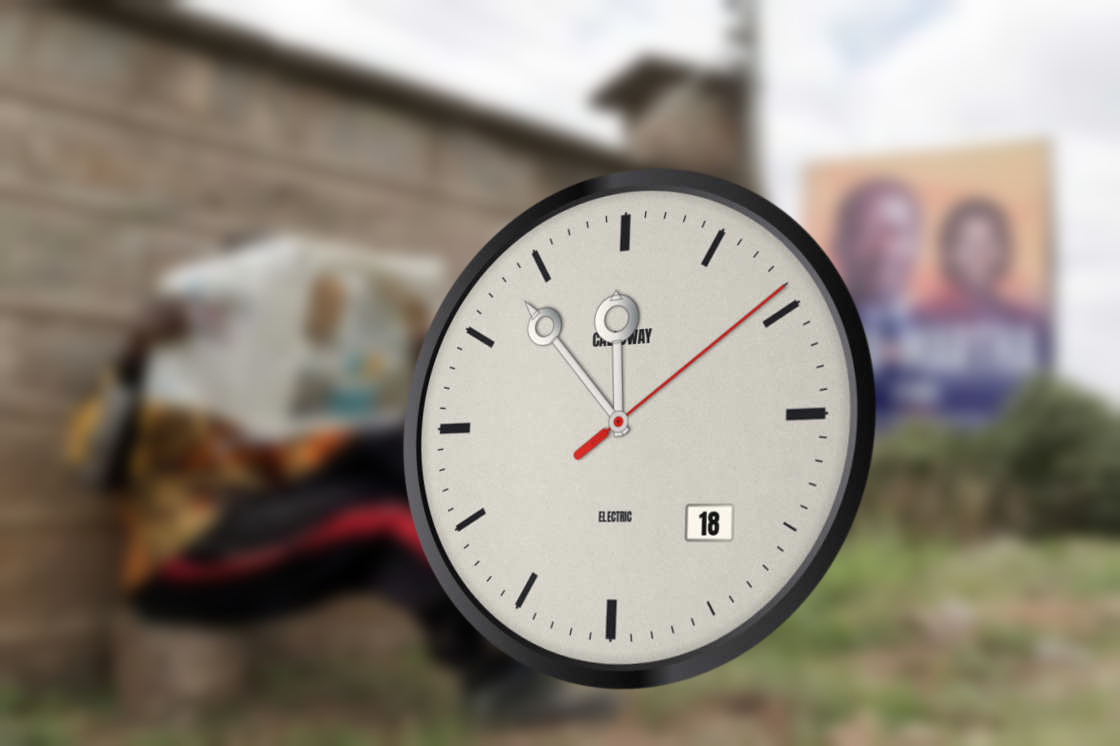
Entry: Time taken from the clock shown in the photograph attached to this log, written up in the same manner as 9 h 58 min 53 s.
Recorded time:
11 h 53 min 09 s
